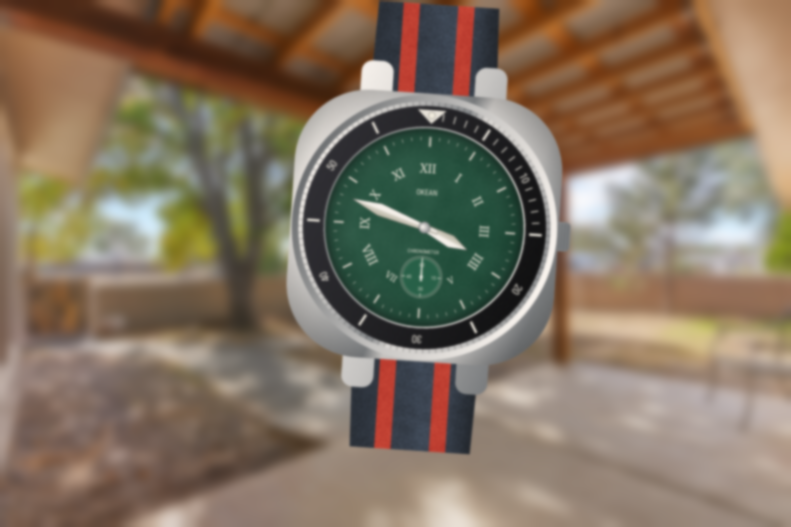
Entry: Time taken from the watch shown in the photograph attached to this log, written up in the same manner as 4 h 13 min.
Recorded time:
3 h 48 min
